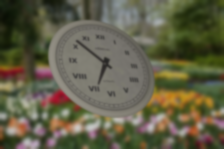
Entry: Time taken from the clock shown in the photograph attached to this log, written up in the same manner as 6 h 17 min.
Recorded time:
6 h 52 min
